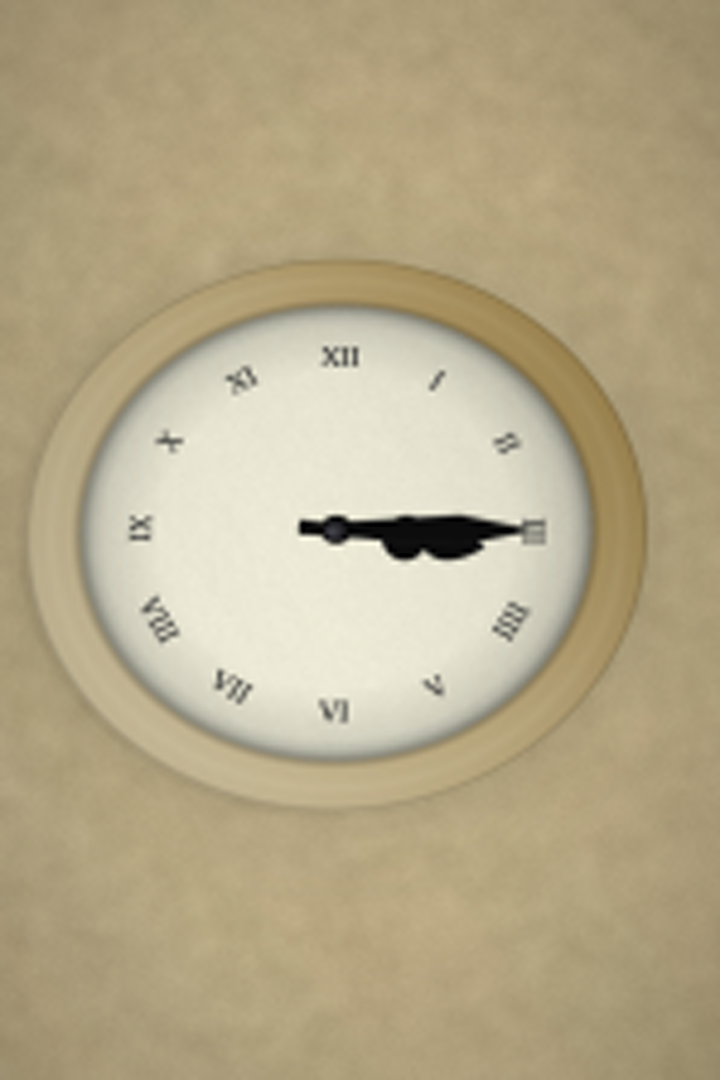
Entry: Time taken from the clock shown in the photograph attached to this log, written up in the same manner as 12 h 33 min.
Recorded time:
3 h 15 min
